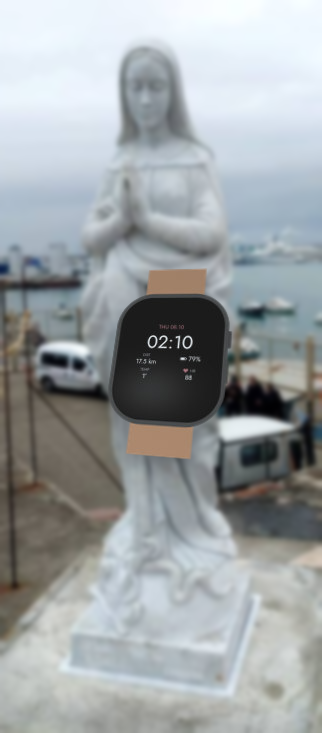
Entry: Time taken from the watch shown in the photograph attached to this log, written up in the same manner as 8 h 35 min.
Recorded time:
2 h 10 min
